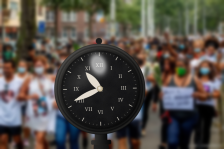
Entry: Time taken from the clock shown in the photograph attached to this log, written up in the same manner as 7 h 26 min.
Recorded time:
10 h 41 min
